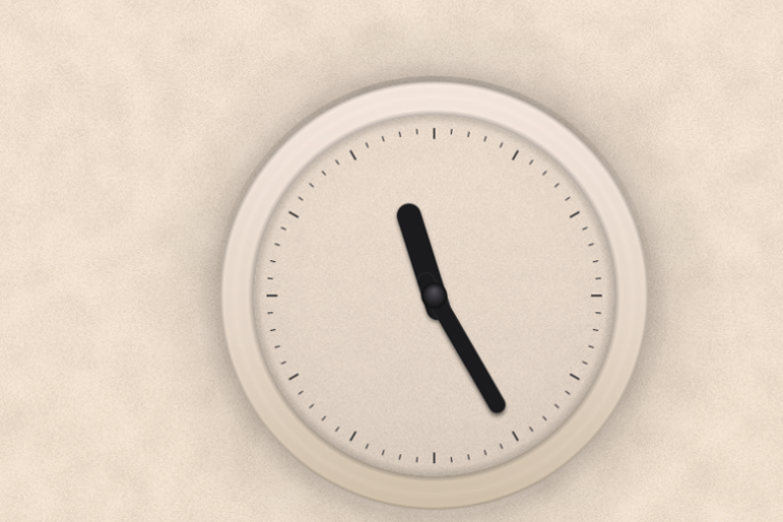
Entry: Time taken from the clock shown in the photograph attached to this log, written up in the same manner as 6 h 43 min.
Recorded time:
11 h 25 min
